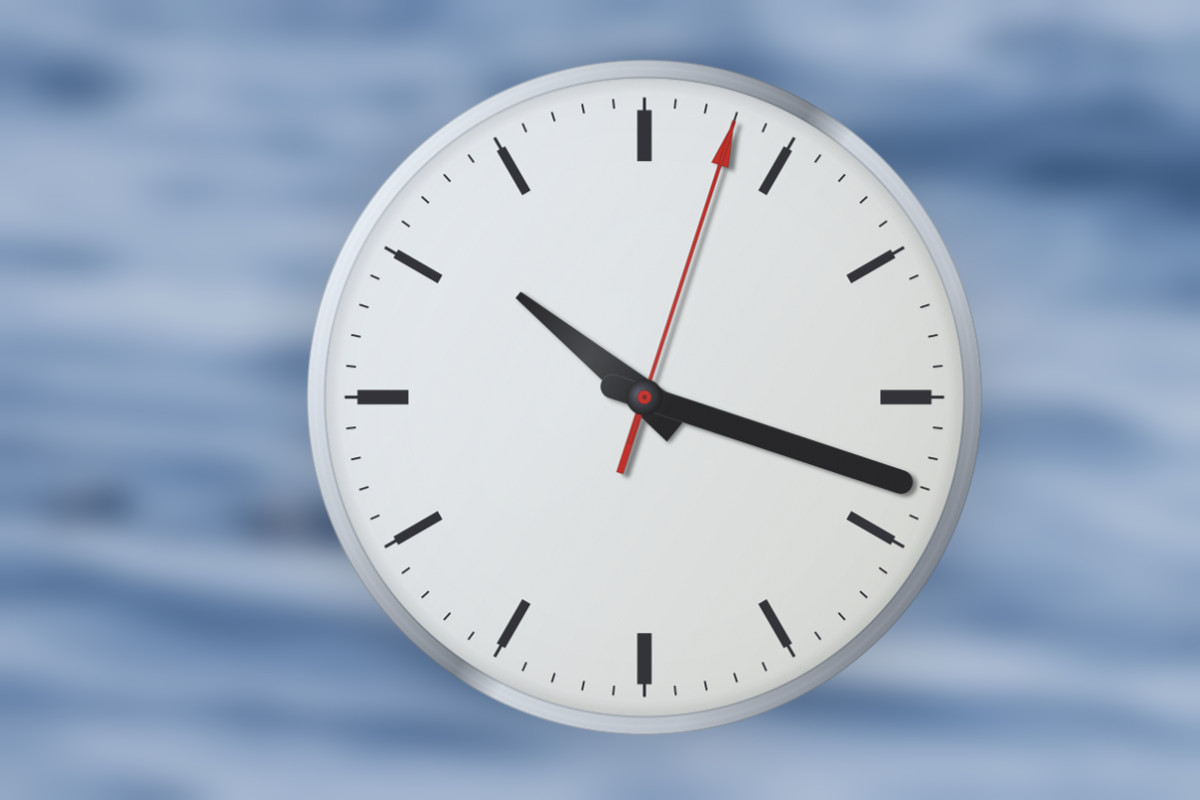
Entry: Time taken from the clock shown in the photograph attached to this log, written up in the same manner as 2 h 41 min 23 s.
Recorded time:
10 h 18 min 03 s
